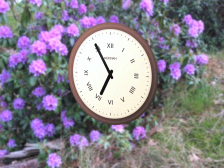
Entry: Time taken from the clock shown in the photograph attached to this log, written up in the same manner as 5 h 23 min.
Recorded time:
6 h 55 min
